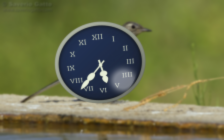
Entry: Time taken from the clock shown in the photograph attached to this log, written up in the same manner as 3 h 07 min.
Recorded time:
5 h 37 min
